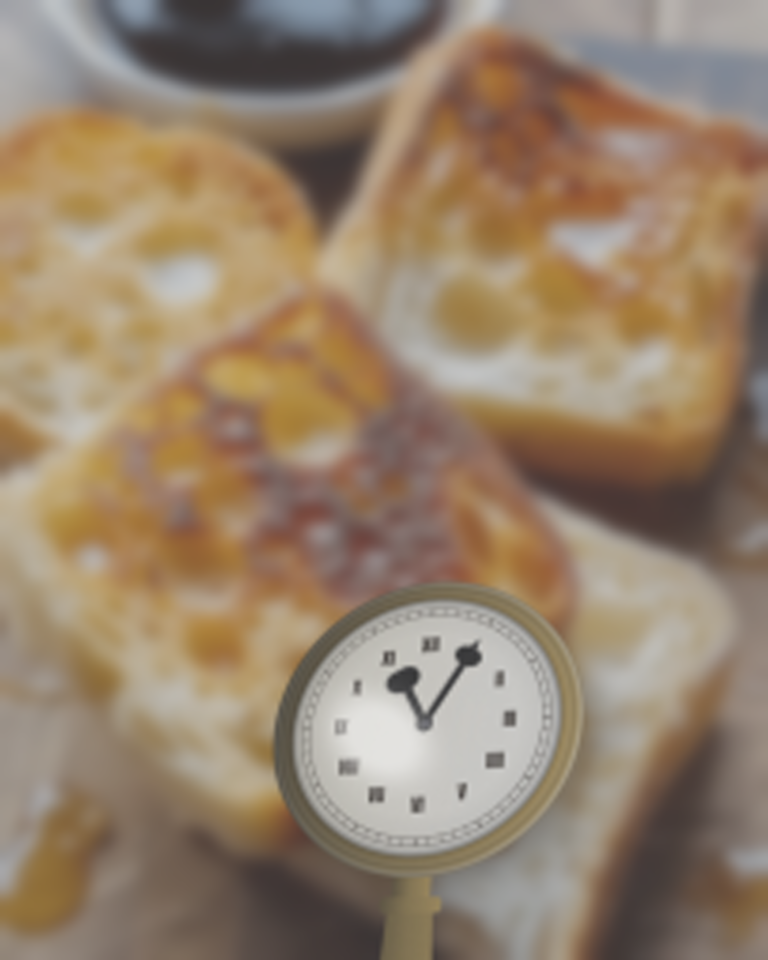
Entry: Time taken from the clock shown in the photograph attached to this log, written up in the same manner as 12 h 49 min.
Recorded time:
11 h 05 min
